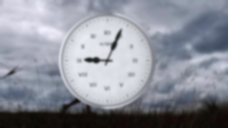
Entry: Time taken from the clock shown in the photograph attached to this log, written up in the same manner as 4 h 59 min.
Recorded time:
9 h 04 min
